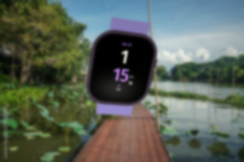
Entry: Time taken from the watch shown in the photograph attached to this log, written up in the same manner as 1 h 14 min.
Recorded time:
1 h 15 min
